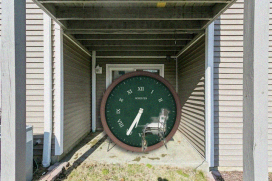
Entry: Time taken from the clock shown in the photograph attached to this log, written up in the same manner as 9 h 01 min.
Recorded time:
6 h 35 min
